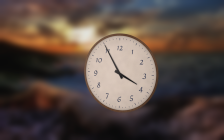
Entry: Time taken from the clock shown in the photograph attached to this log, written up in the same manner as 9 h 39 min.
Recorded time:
3 h 55 min
